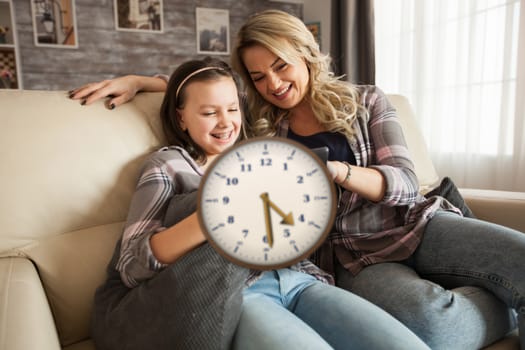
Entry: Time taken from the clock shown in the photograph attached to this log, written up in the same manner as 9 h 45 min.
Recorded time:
4 h 29 min
